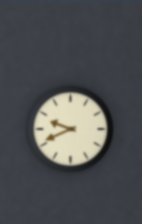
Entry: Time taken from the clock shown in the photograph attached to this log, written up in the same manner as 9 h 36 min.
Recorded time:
9 h 41 min
